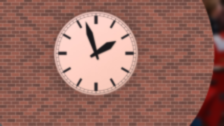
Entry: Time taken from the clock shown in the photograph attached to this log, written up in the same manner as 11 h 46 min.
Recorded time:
1 h 57 min
